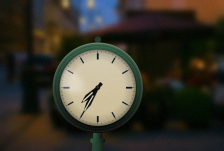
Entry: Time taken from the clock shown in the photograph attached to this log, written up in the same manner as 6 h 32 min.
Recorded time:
7 h 35 min
